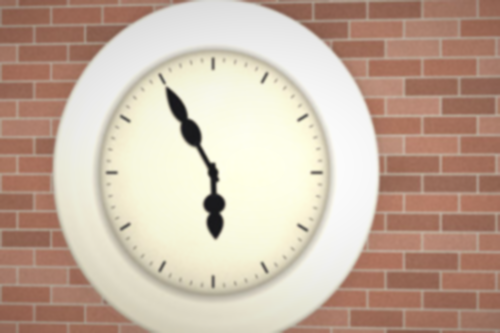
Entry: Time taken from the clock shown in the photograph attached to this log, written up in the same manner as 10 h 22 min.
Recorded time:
5 h 55 min
